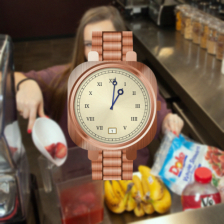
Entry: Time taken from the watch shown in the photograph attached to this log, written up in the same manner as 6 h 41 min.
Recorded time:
1 h 01 min
